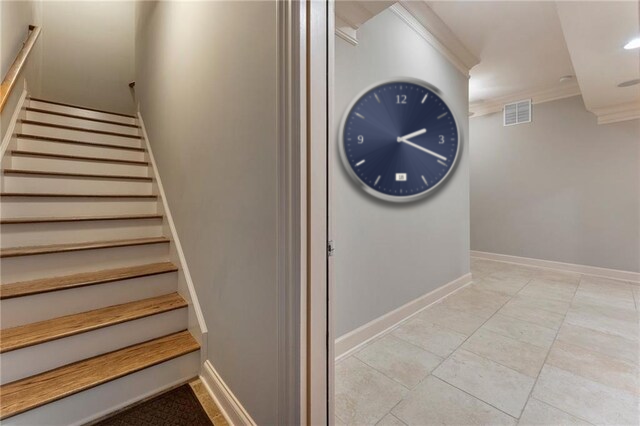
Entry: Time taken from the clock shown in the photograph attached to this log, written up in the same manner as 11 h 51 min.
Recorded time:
2 h 19 min
